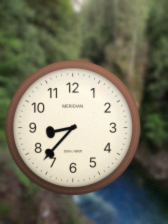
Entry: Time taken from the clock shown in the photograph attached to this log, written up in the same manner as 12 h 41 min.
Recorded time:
8 h 37 min
